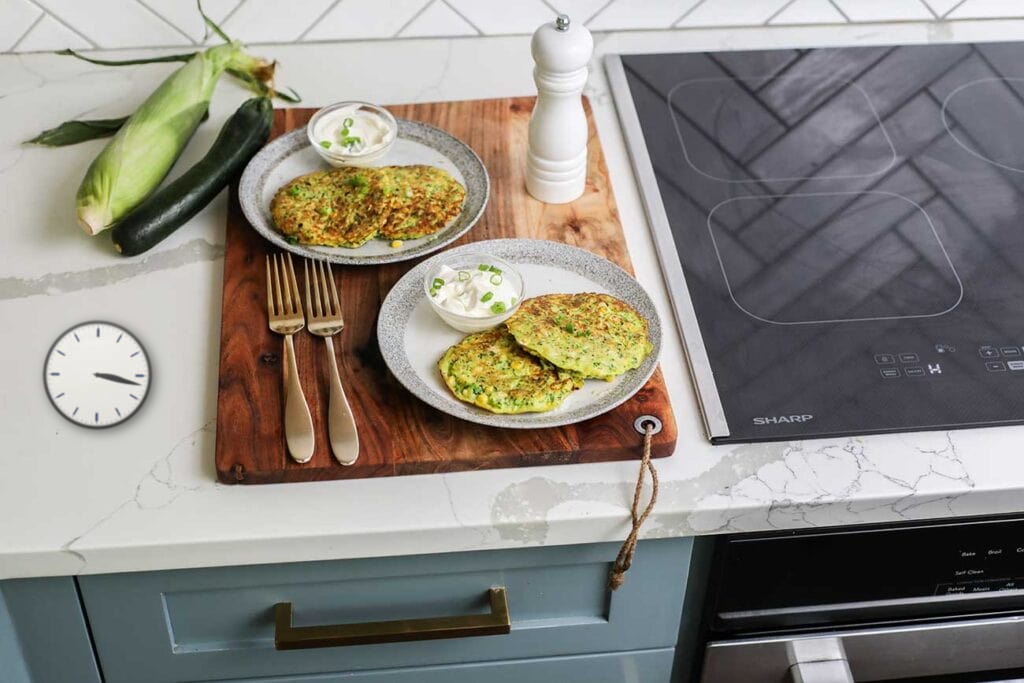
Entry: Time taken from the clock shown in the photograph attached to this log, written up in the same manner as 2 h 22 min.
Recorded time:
3 h 17 min
